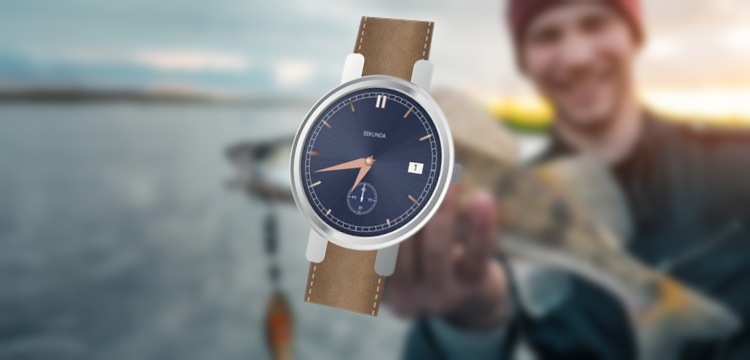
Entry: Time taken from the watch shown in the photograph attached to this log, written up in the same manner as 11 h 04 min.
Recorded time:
6 h 42 min
